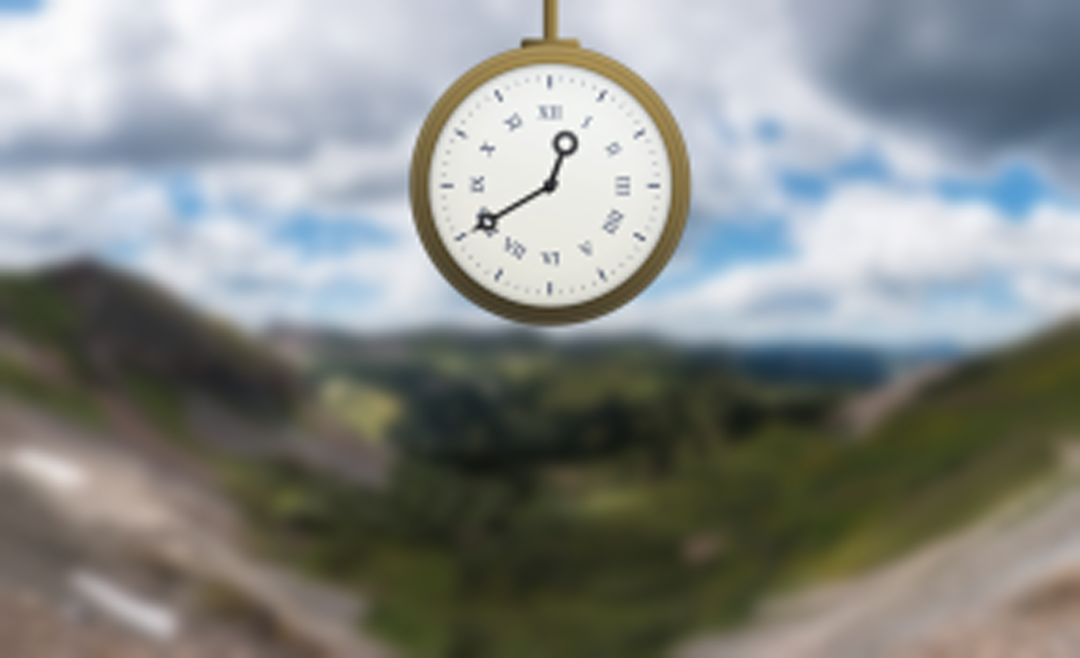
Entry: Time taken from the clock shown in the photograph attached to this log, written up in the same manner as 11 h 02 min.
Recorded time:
12 h 40 min
